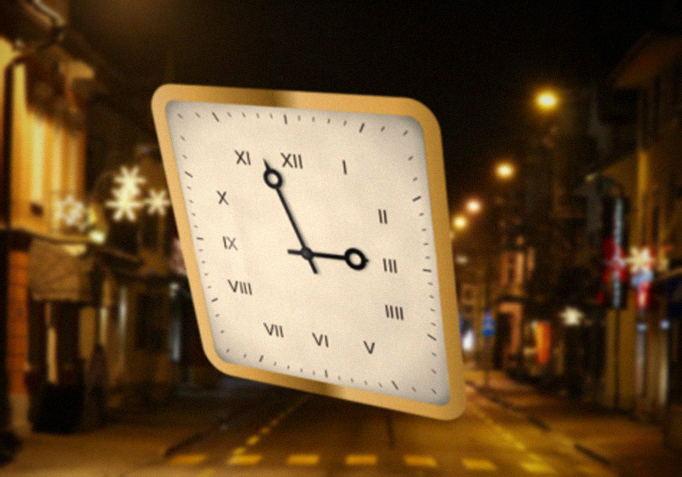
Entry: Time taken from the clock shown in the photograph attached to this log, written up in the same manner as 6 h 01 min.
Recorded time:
2 h 57 min
